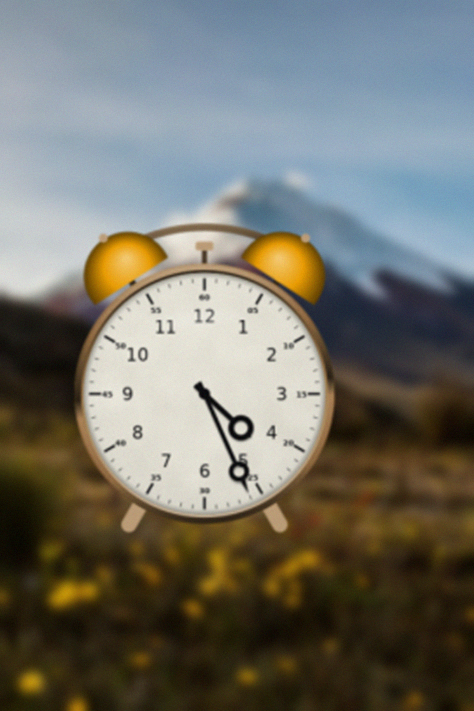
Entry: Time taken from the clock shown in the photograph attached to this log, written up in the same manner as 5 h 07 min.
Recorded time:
4 h 26 min
